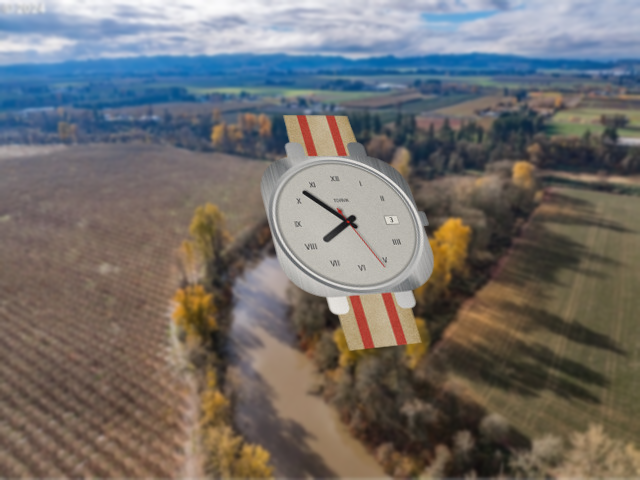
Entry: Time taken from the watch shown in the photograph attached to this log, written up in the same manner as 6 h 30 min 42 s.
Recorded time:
7 h 52 min 26 s
